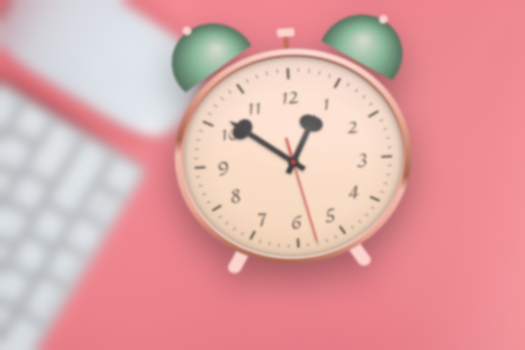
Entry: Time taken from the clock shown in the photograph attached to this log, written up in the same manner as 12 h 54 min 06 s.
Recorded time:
12 h 51 min 28 s
